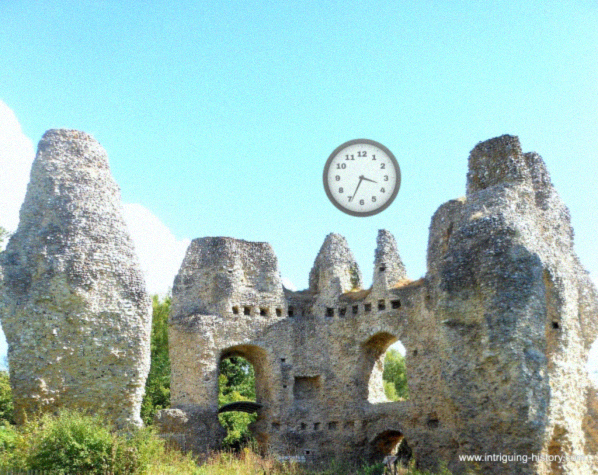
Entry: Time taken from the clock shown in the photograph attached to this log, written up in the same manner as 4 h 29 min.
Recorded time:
3 h 34 min
